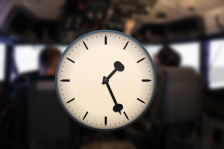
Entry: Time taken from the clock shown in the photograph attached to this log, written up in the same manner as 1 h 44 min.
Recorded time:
1 h 26 min
